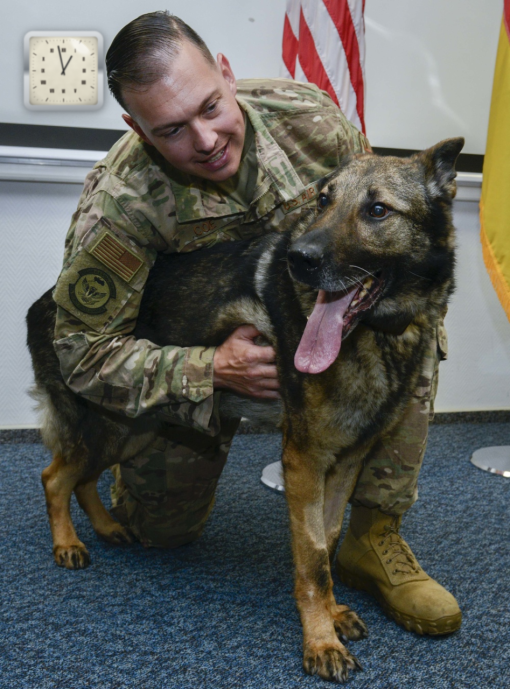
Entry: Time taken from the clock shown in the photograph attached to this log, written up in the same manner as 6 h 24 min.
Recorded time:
12 h 58 min
